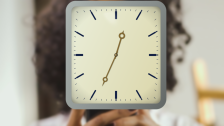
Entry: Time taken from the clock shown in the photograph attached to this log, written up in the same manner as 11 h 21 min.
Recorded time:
12 h 34 min
